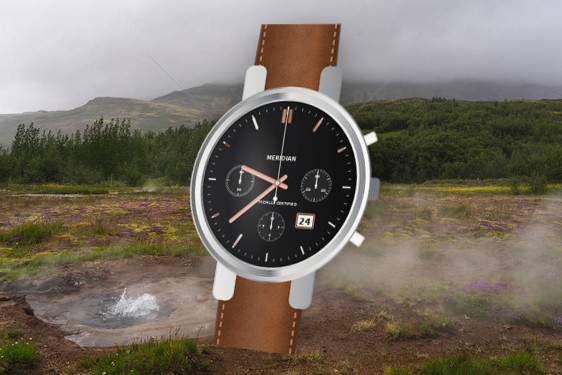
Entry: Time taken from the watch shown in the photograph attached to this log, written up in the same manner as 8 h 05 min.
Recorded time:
9 h 38 min
